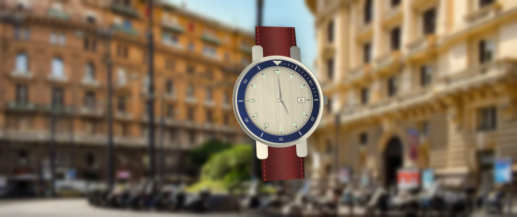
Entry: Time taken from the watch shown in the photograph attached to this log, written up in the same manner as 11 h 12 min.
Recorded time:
5 h 00 min
